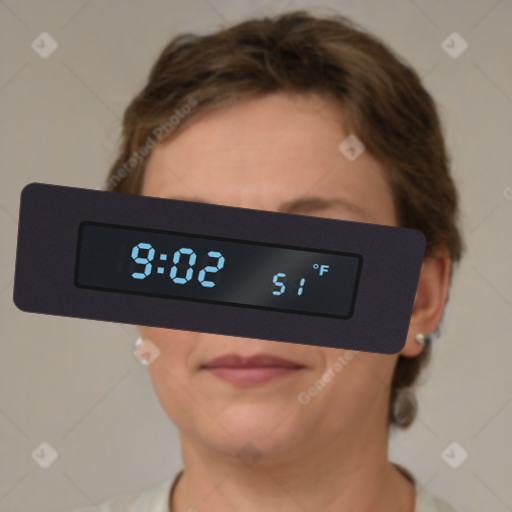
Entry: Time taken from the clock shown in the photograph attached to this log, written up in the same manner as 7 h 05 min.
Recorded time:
9 h 02 min
